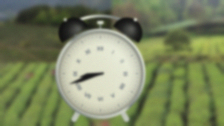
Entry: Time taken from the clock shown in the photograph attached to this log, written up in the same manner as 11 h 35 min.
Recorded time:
8 h 42 min
